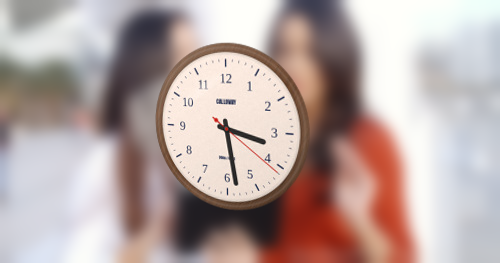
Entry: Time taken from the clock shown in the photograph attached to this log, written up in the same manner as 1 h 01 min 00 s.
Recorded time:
3 h 28 min 21 s
